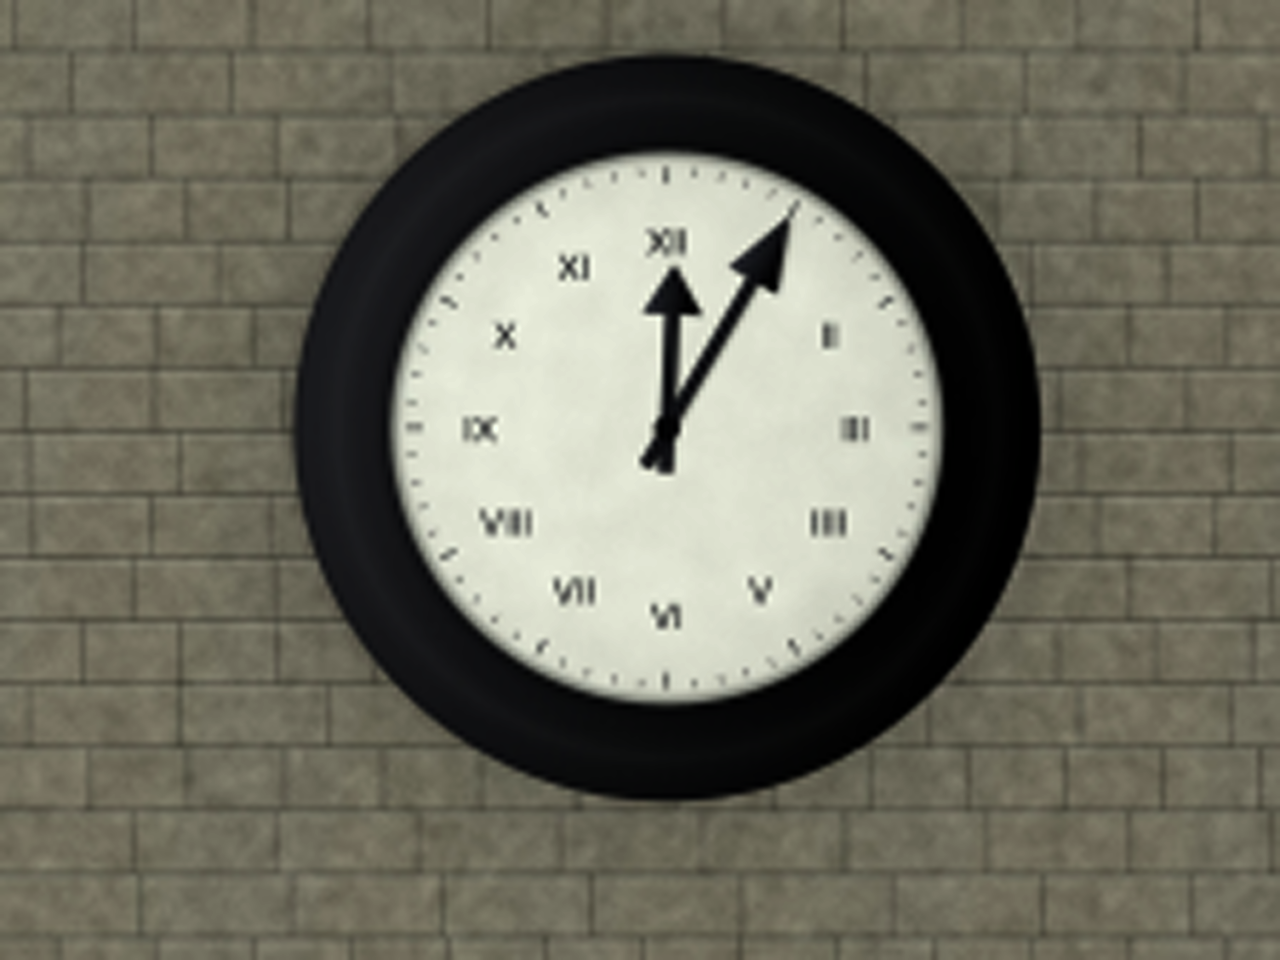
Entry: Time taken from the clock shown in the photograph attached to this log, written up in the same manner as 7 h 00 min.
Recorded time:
12 h 05 min
